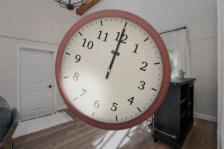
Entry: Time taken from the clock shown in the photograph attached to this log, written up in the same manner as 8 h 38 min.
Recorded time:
12 h 00 min
